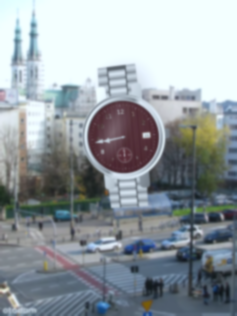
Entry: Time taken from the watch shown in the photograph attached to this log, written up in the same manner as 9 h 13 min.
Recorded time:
8 h 44 min
